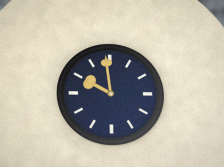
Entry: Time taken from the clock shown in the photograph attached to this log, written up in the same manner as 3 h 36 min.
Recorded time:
9 h 59 min
